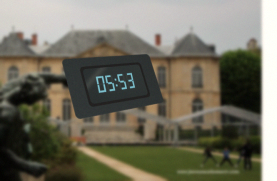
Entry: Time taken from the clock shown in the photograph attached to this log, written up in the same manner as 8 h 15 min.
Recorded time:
5 h 53 min
